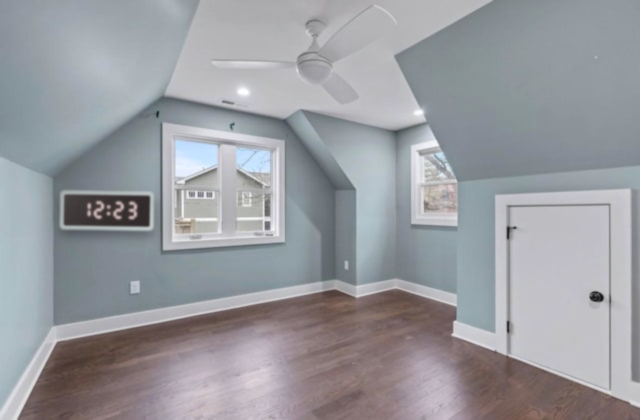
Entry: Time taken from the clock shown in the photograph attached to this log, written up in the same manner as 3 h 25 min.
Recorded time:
12 h 23 min
